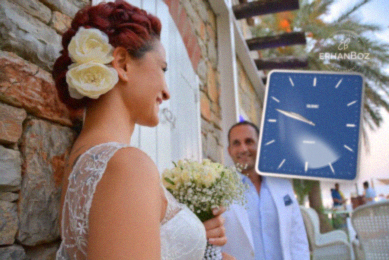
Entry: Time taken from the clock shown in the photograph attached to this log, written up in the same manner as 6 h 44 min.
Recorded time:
9 h 48 min
